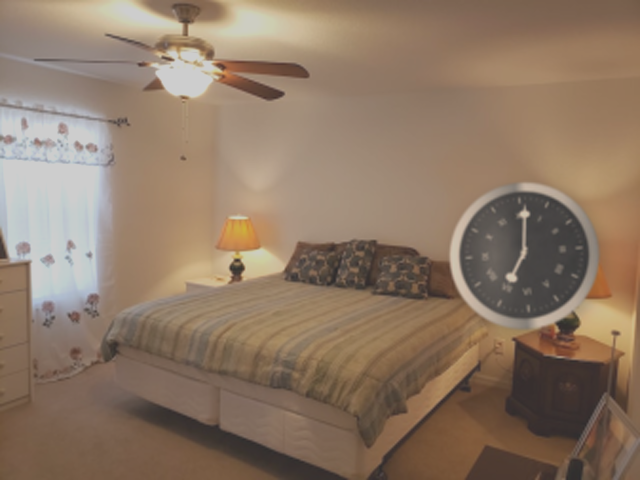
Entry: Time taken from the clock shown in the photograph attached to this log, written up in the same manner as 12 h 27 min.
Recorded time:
7 h 01 min
